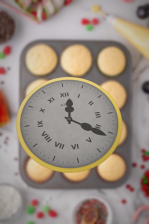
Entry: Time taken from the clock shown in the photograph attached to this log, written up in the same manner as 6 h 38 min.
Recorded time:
12 h 21 min
